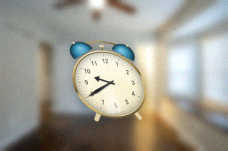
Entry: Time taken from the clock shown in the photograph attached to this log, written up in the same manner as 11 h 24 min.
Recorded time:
9 h 40 min
